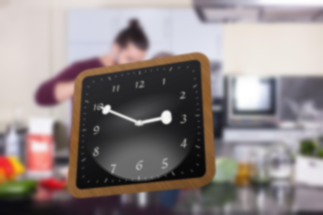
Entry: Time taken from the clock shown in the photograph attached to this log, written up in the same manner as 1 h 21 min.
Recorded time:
2 h 50 min
